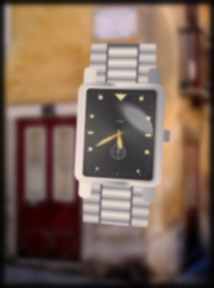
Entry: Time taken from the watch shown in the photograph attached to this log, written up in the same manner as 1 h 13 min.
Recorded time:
5 h 40 min
